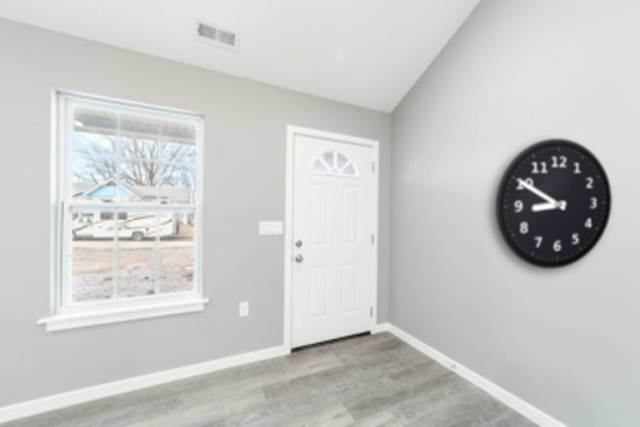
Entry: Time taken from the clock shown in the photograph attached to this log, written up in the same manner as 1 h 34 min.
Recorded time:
8 h 50 min
